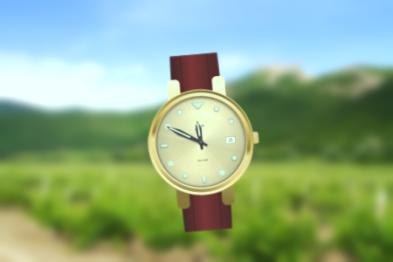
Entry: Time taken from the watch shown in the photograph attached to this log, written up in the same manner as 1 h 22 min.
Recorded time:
11 h 50 min
